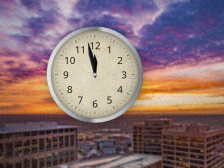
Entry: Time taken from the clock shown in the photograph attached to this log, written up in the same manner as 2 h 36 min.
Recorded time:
11 h 58 min
